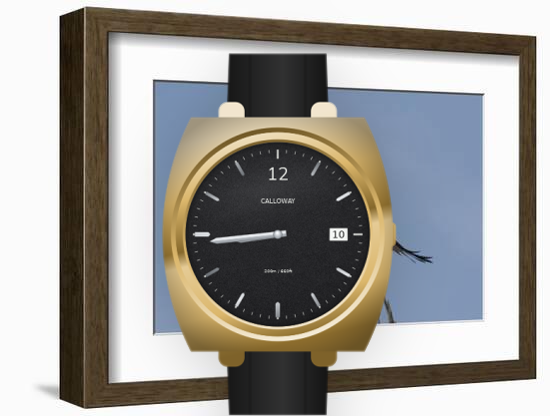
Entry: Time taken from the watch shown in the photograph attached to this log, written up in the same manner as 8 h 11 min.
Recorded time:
8 h 44 min
